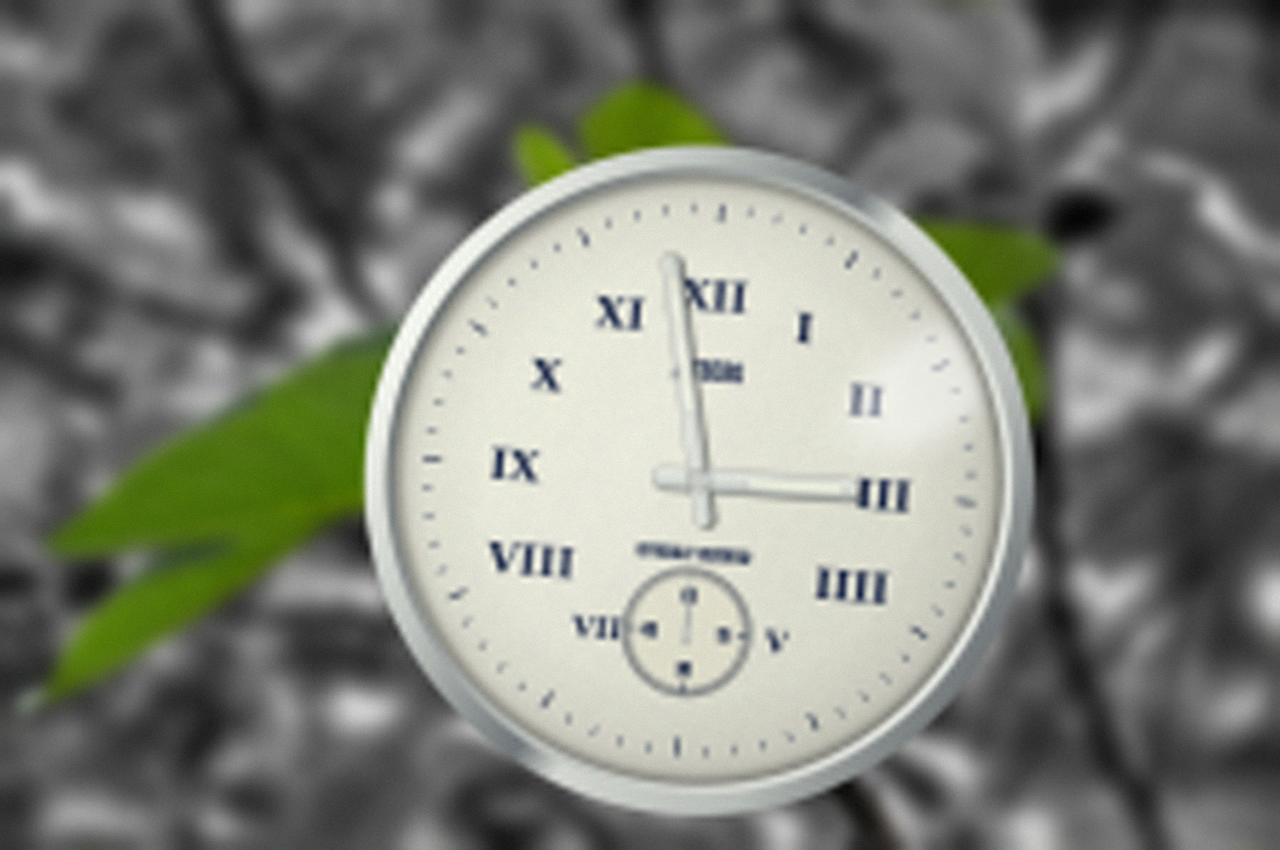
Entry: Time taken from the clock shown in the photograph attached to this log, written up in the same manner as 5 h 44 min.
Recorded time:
2 h 58 min
